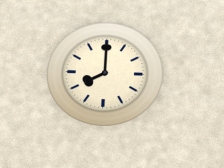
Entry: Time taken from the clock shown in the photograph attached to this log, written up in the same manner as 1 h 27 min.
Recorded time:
8 h 00 min
